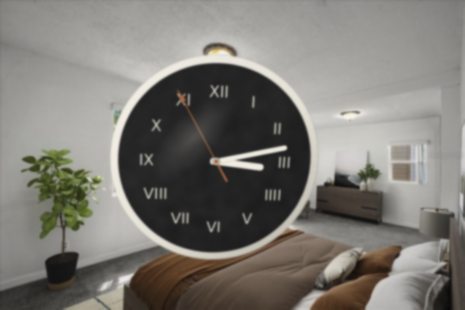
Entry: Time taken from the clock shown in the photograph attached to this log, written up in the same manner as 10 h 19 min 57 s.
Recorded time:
3 h 12 min 55 s
